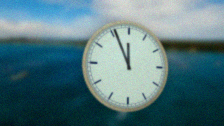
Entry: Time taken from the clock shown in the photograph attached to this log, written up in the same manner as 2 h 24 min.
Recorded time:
11 h 56 min
